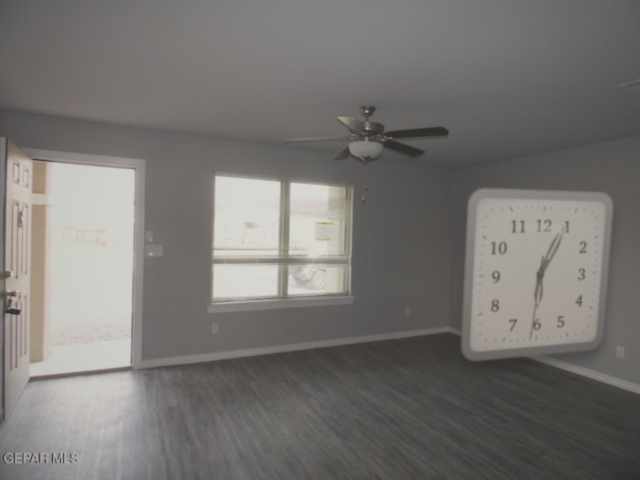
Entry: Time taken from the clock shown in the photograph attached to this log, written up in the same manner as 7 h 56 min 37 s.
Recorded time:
6 h 04 min 31 s
